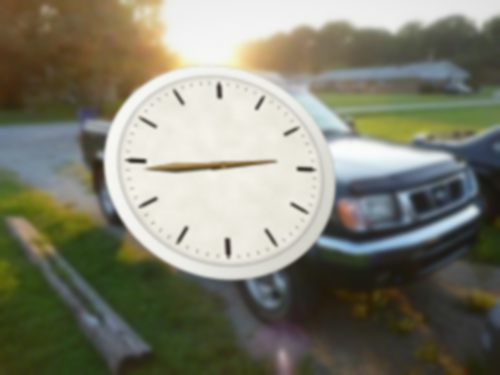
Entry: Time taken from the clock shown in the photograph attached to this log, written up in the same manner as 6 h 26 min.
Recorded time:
2 h 44 min
